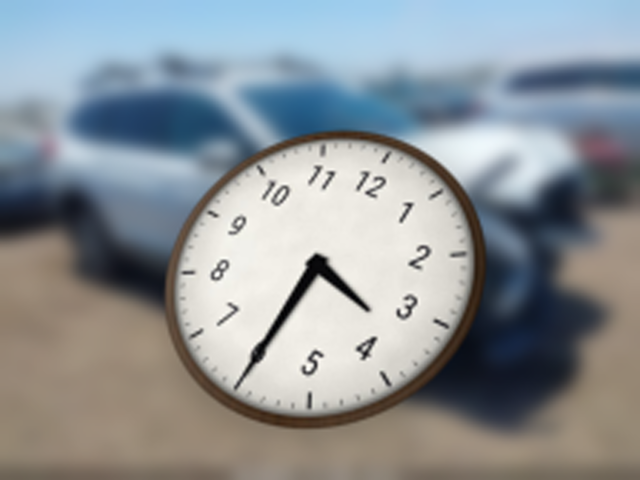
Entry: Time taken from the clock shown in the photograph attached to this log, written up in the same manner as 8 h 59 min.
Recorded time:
3 h 30 min
